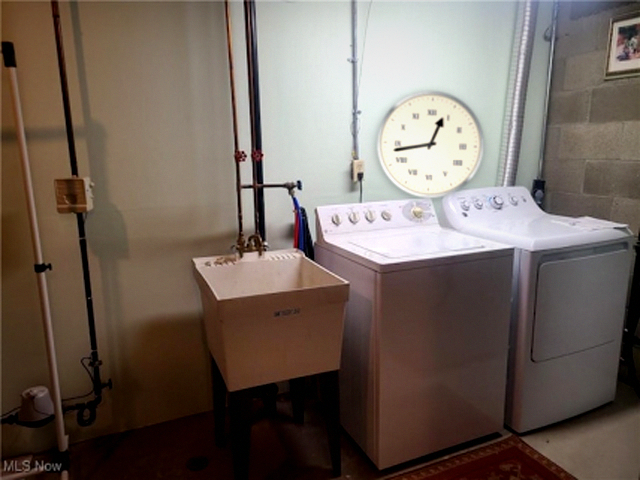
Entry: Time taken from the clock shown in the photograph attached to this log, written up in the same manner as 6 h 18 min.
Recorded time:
12 h 43 min
